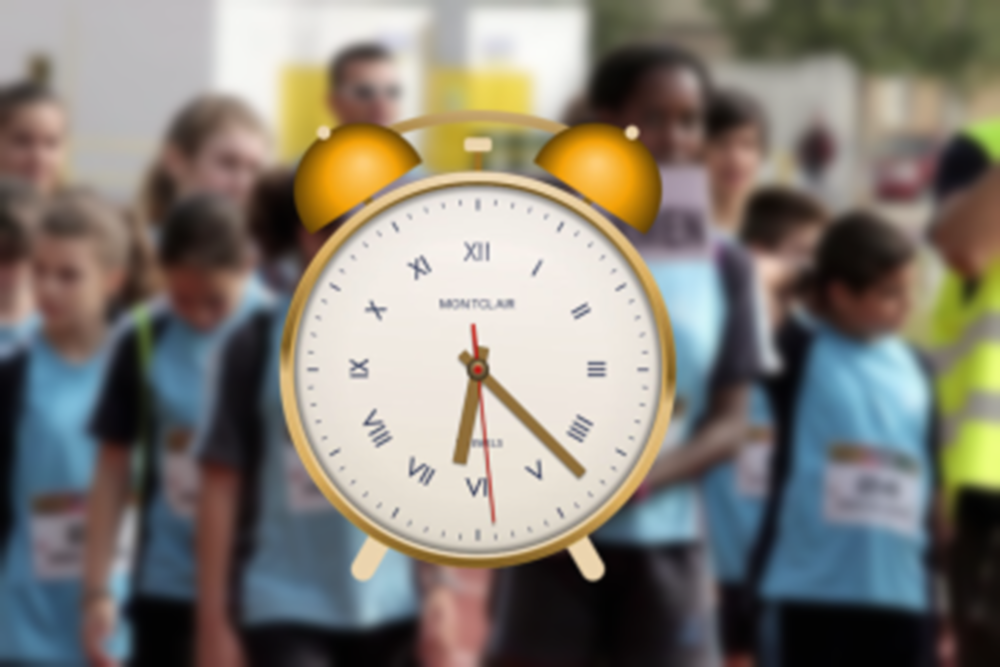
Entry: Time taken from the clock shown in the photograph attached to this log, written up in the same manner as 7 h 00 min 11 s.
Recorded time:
6 h 22 min 29 s
